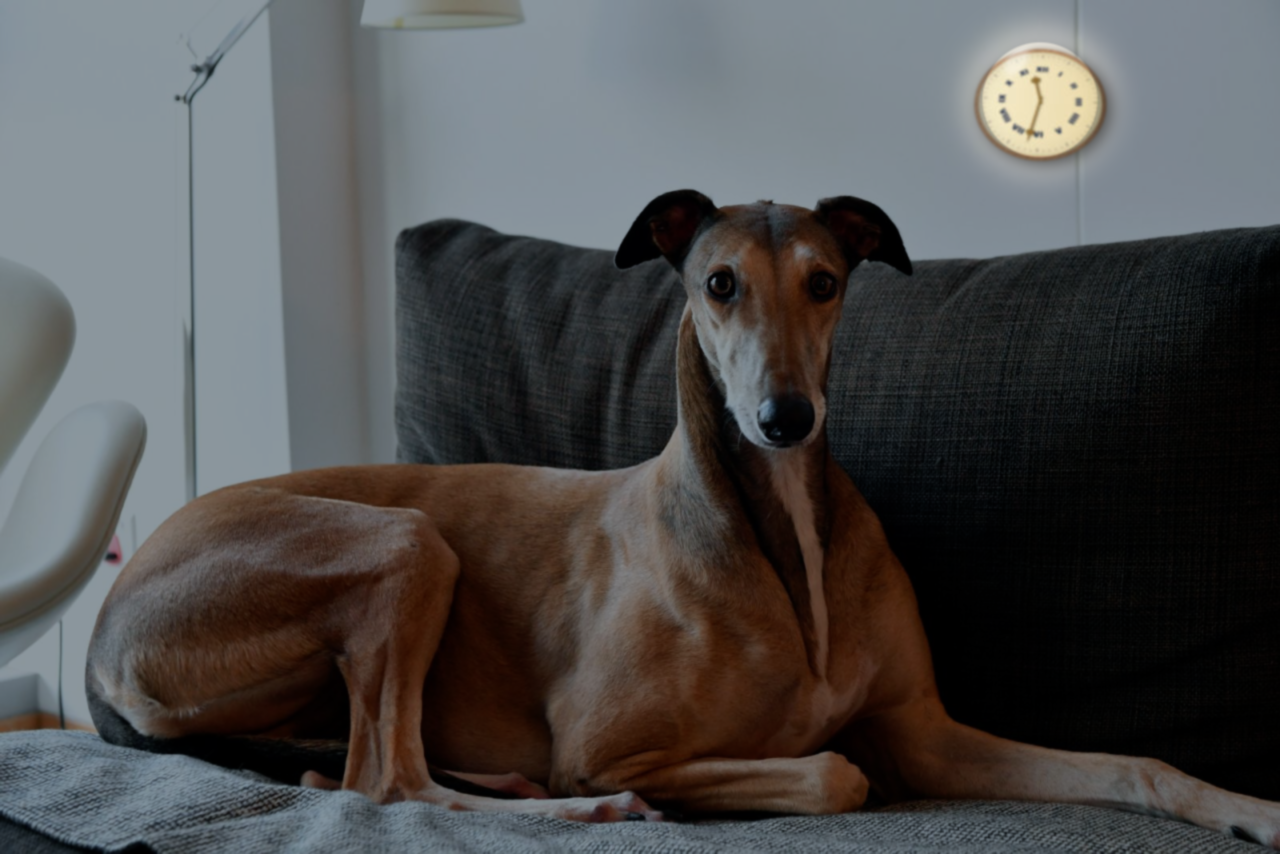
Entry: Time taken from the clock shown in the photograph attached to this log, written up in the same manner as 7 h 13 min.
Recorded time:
11 h 32 min
